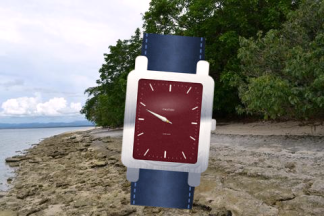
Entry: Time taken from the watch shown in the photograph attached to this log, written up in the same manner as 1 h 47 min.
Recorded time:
9 h 49 min
